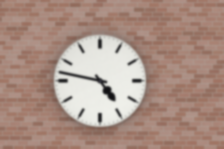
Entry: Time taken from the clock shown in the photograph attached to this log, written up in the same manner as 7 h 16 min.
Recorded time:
4 h 47 min
